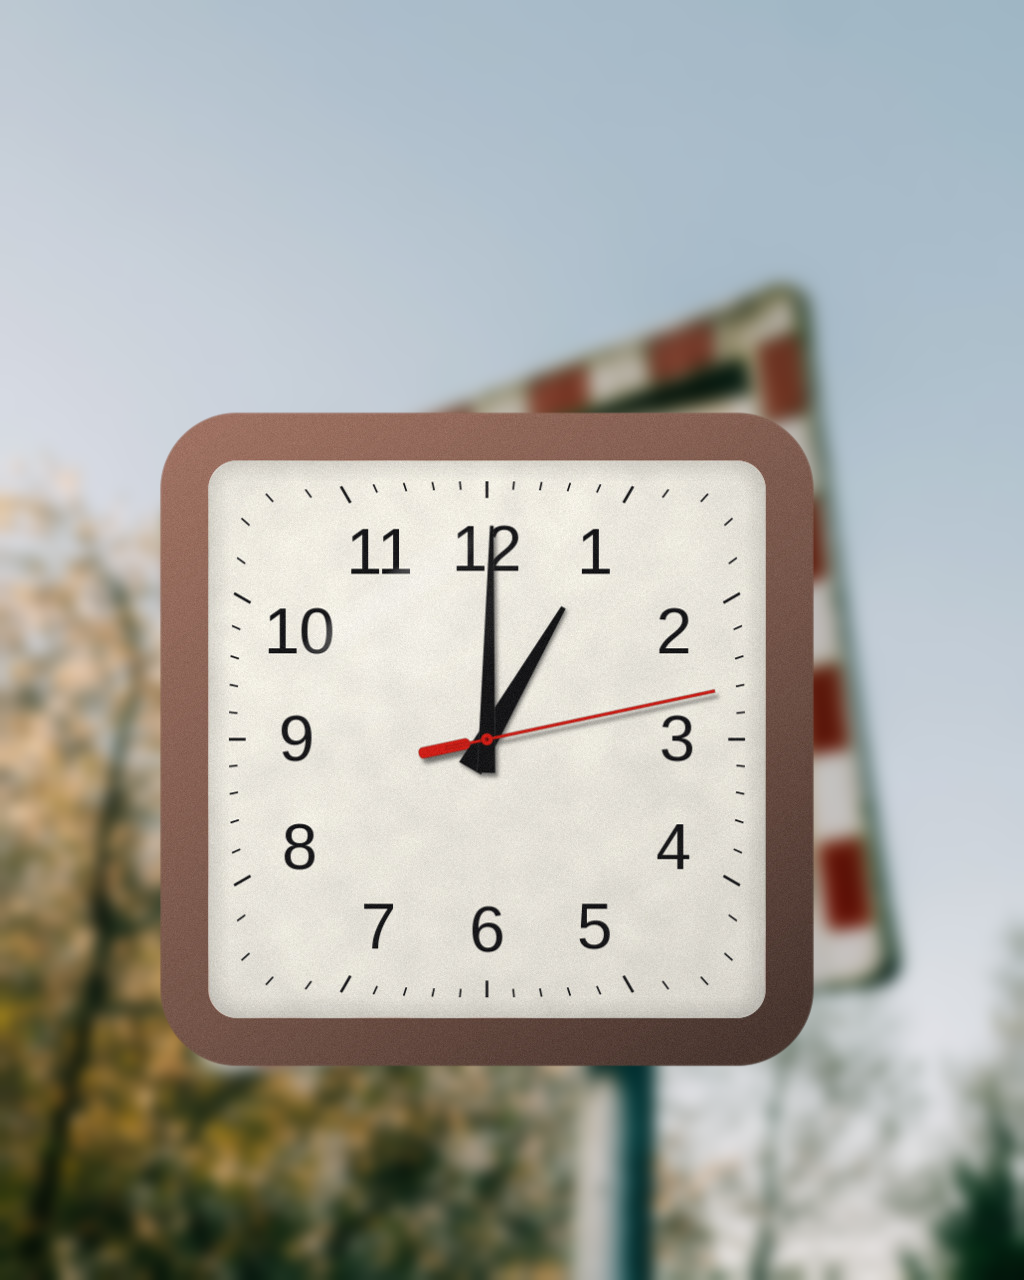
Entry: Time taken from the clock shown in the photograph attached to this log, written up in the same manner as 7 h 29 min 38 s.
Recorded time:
1 h 00 min 13 s
